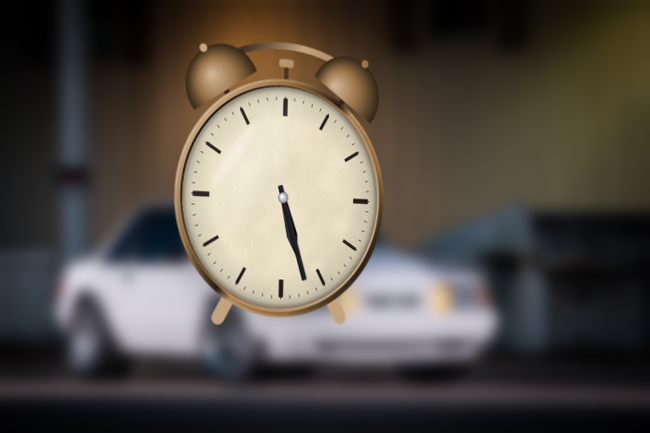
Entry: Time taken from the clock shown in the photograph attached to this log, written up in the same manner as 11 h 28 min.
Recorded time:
5 h 27 min
